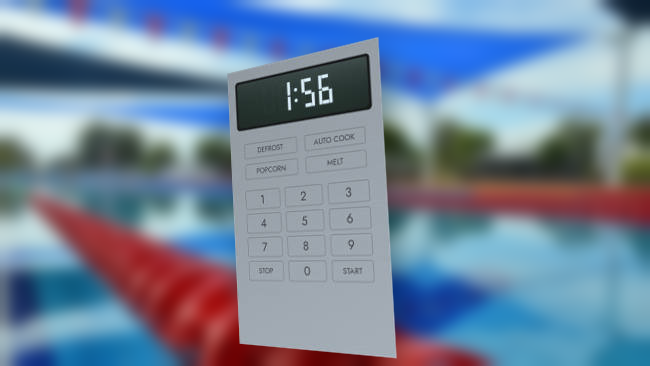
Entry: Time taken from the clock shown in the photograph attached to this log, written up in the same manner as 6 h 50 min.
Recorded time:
1 h 56 min
